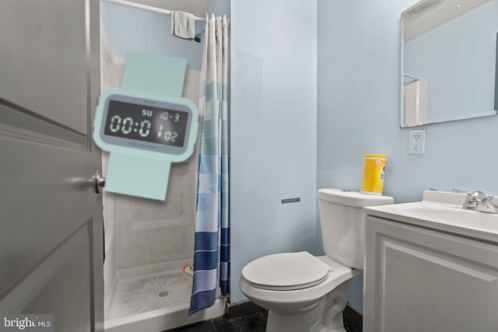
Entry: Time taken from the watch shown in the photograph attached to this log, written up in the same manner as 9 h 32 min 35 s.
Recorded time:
0 h 01 min 02 s
